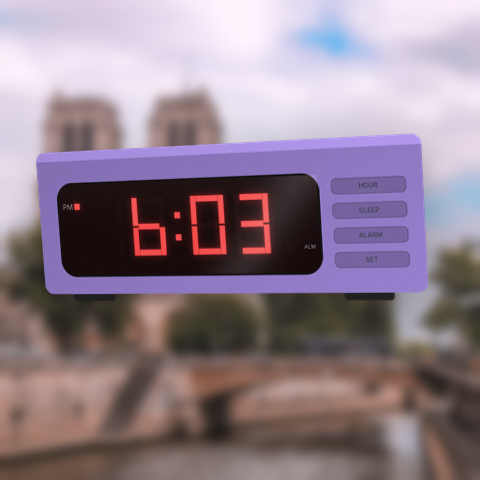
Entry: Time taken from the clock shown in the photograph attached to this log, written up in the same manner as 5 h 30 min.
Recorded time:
6 h 03 min
